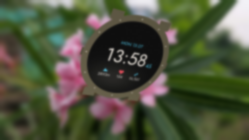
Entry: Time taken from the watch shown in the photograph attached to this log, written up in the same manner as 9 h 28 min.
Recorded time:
13 h 58 min
